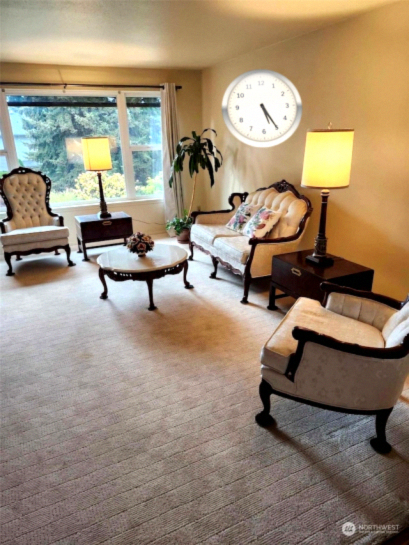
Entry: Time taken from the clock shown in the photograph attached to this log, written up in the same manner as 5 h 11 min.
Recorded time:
5 h 25 min
